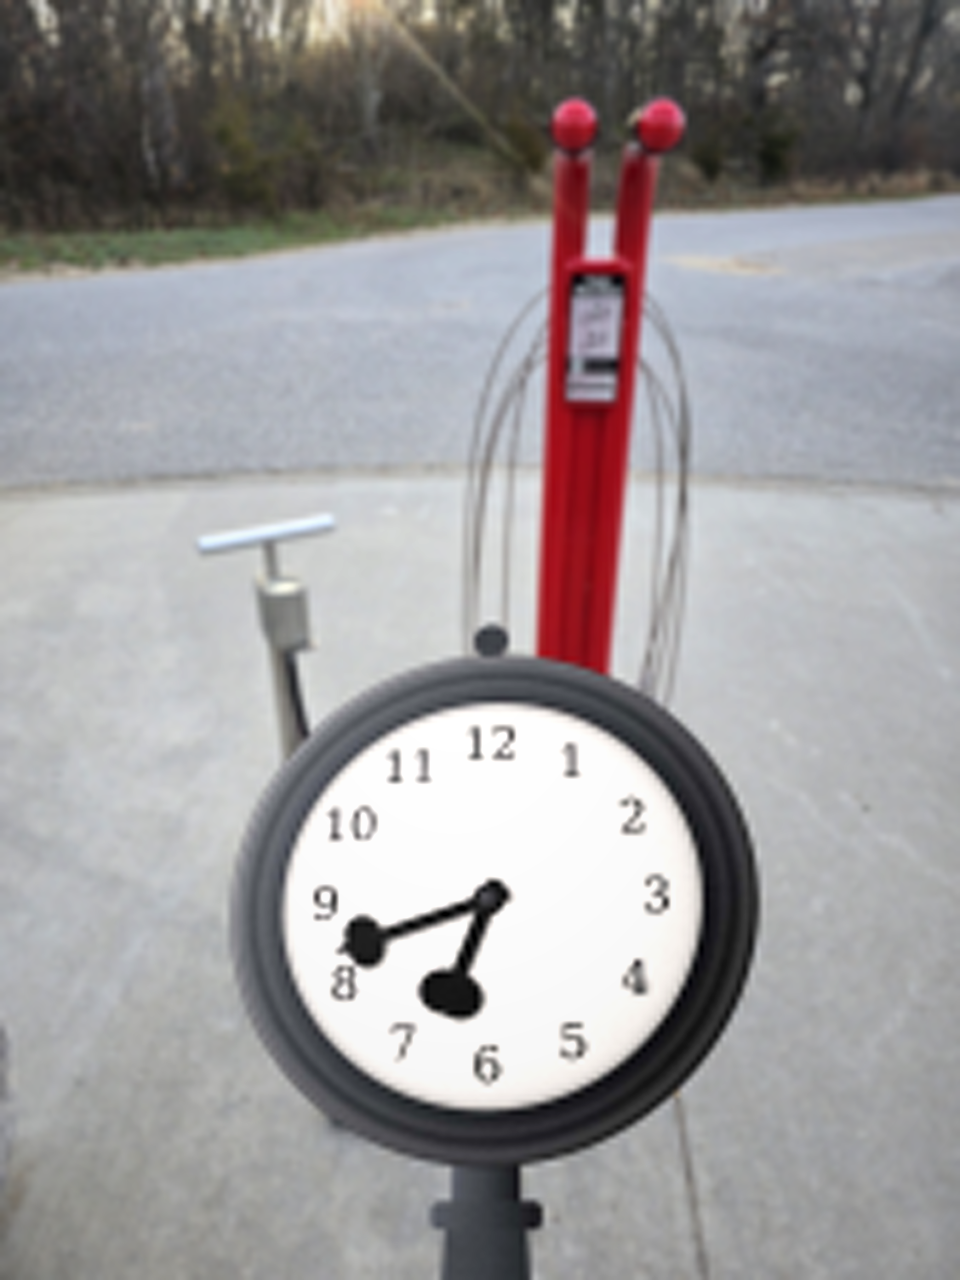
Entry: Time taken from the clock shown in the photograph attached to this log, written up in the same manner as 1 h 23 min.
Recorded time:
6 h 42 min
